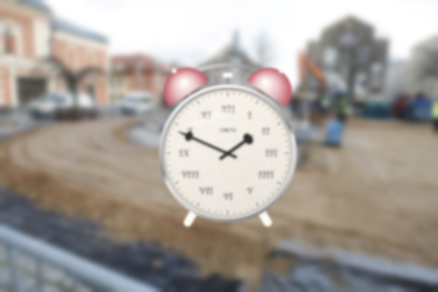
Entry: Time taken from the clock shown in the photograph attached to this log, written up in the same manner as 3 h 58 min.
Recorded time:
1 h 49 min
